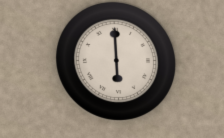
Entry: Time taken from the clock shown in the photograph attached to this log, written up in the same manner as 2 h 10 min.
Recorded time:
6 h 00 min
